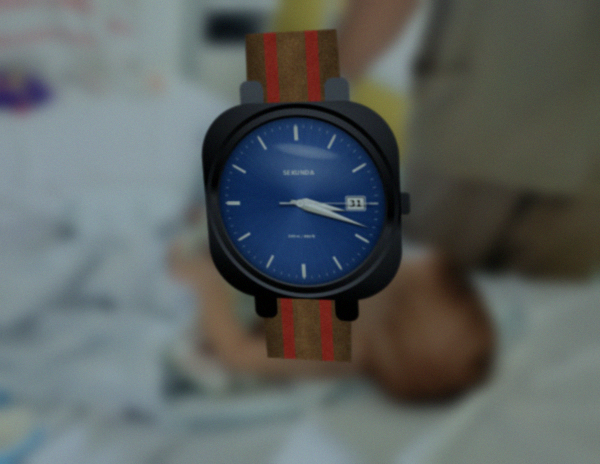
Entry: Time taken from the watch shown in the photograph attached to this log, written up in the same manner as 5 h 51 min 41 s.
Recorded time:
3 h 18 min 15 s
